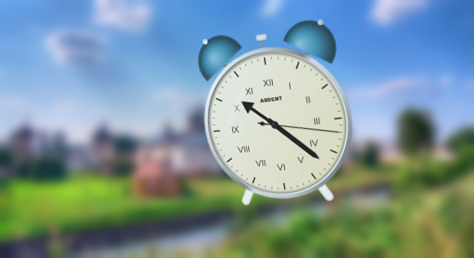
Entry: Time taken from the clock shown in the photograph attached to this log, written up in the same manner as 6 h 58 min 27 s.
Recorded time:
10 h 22 min 17 s
